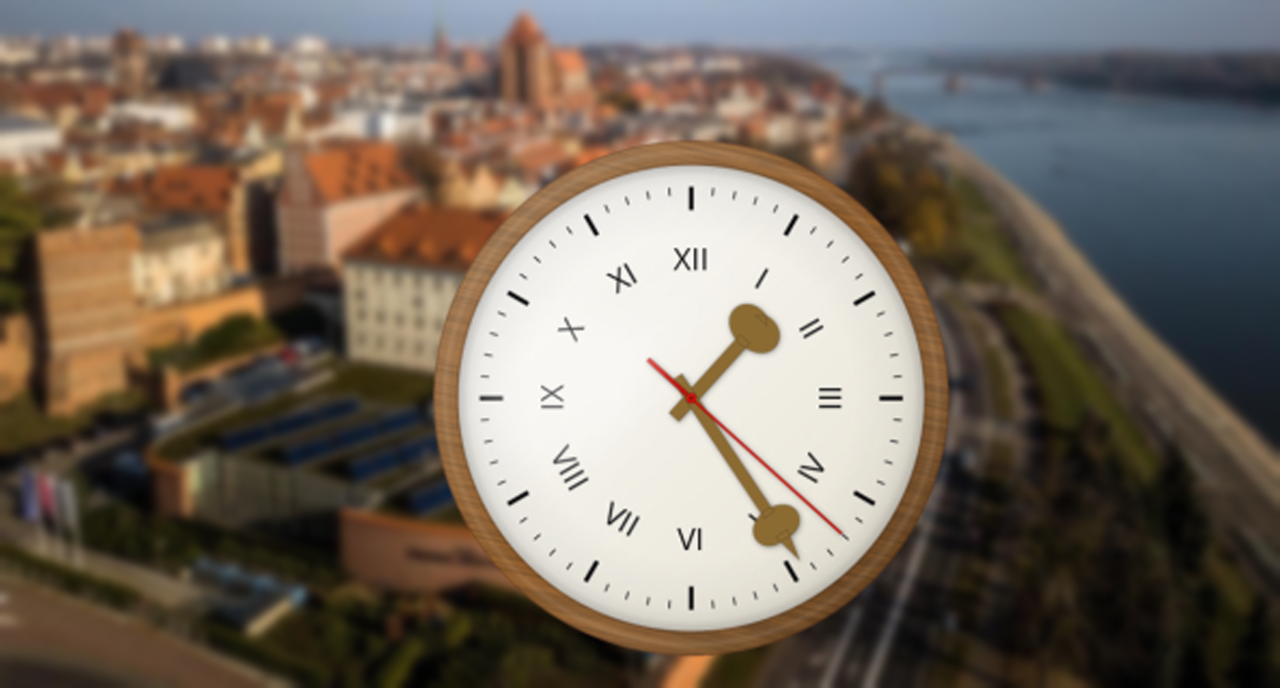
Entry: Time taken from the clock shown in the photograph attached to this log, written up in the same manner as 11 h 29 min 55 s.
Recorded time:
1 h 24 min 22 s
